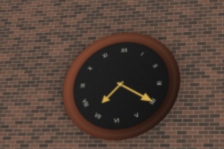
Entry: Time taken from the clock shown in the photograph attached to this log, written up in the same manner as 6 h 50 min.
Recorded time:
7 h 20 min
